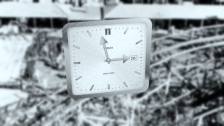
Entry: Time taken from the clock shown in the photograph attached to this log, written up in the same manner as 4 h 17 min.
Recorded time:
2 h 58 min
